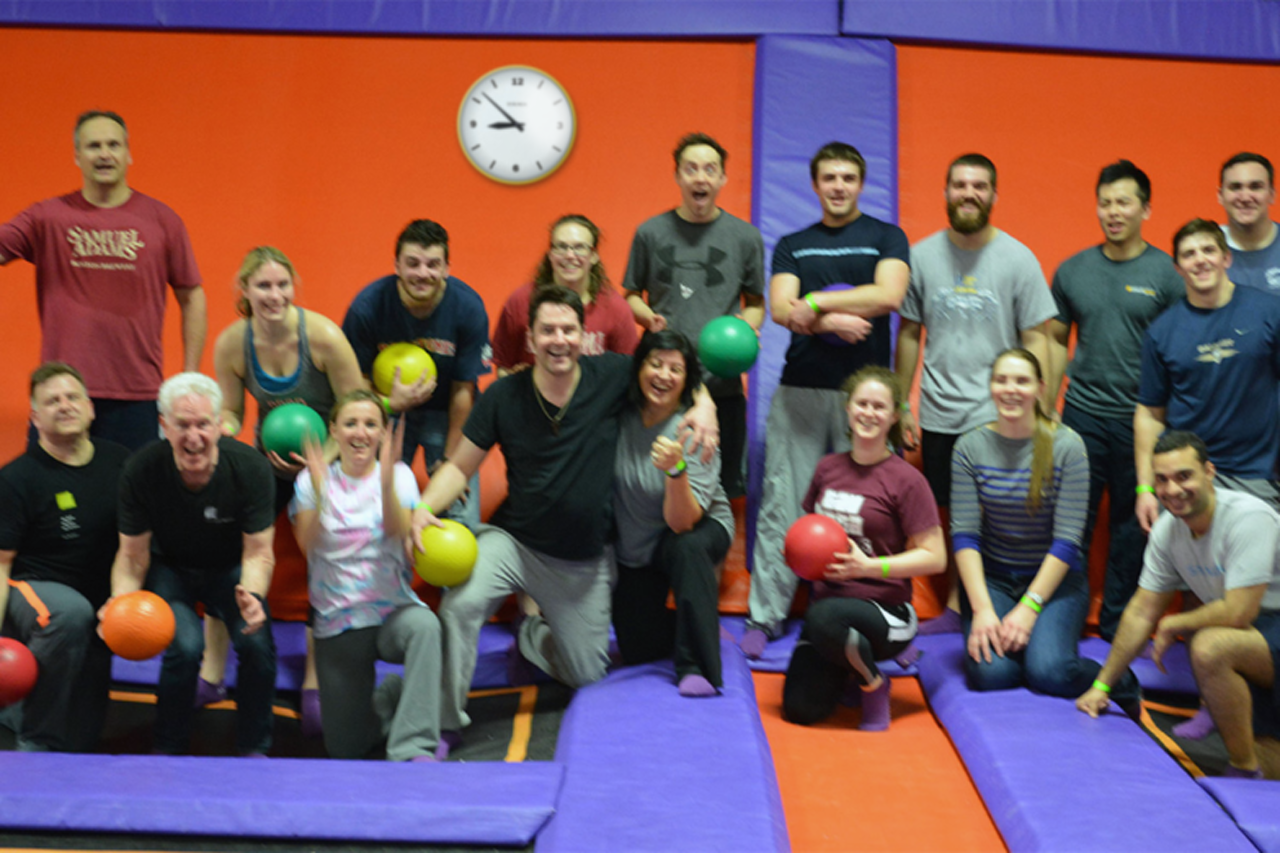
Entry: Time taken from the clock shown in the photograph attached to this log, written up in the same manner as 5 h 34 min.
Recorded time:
8 h 52 min
